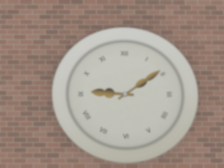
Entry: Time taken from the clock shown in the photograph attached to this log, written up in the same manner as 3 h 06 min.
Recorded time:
9 h 09 min
